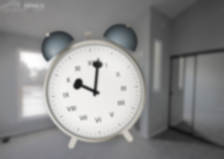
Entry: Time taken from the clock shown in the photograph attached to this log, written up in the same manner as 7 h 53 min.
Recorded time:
10 h 02 min
